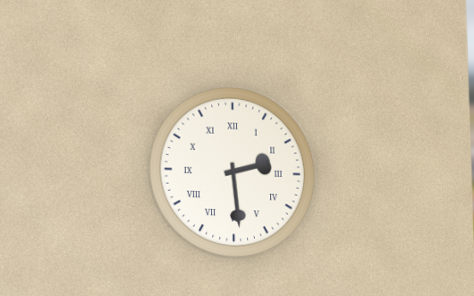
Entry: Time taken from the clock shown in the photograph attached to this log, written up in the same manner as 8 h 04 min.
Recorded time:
2 h 29 min
